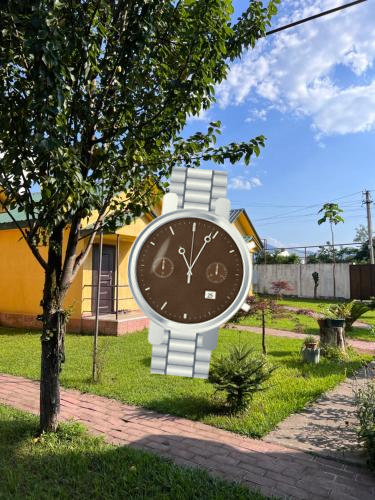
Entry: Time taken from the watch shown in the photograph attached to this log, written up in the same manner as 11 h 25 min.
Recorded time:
11 h 04 min
